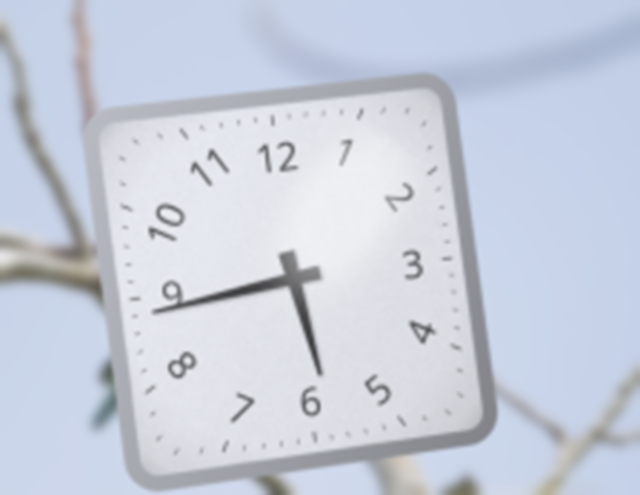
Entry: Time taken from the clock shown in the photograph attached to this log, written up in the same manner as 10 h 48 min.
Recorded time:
5 h 44 min
